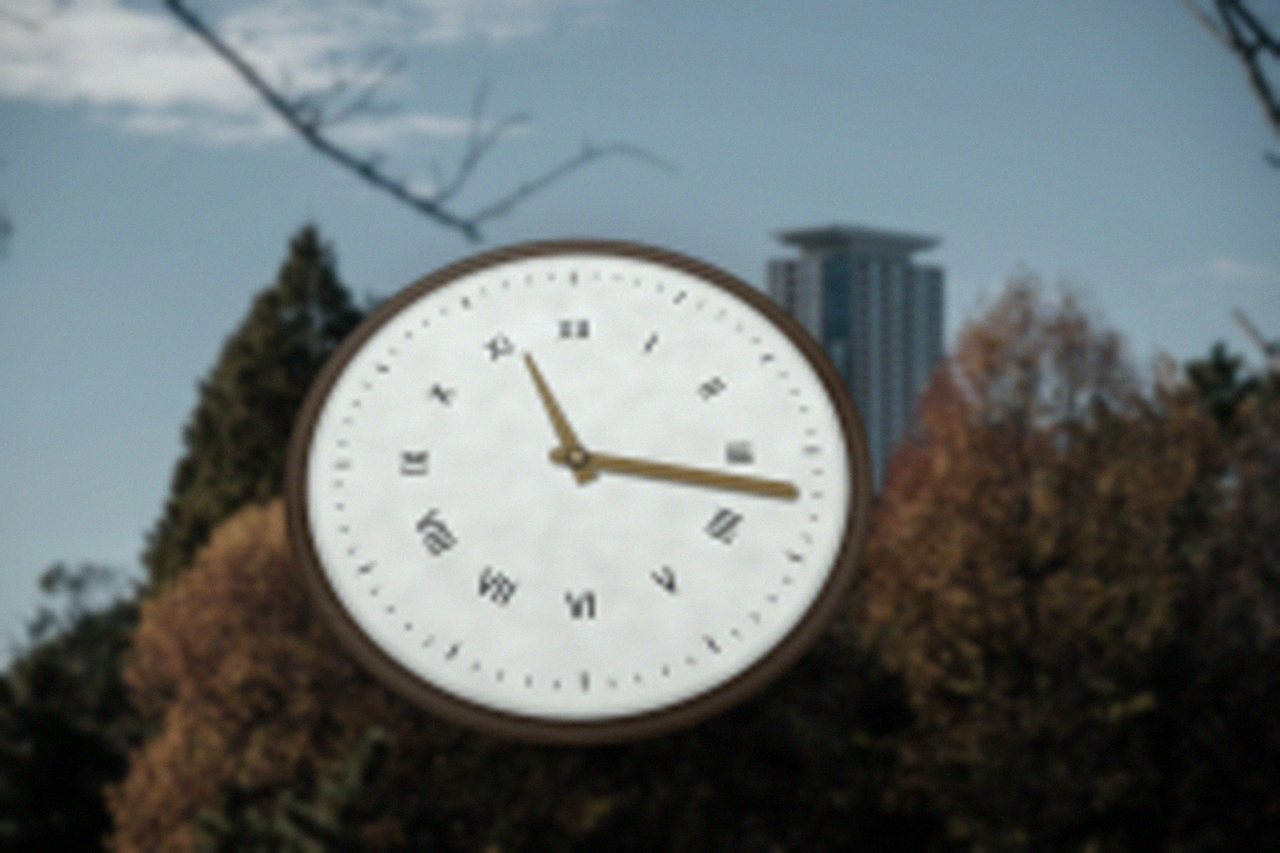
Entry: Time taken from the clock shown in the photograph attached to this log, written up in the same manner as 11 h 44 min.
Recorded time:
11 h 17 min
